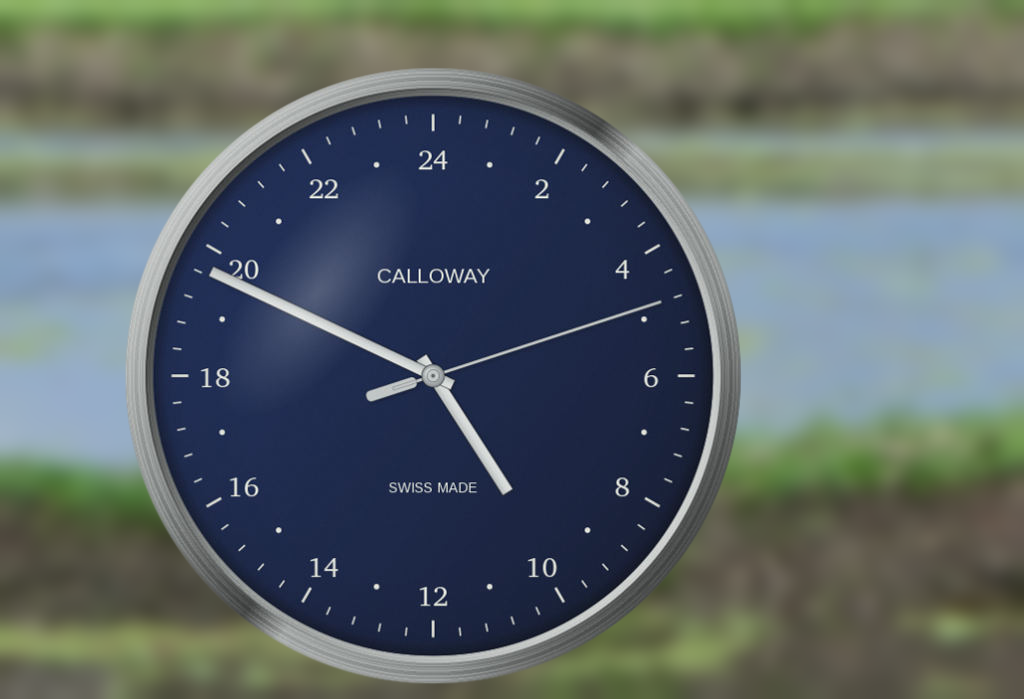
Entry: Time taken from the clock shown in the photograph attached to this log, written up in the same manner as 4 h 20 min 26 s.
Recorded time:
9 h 49 min 12 s
